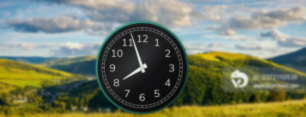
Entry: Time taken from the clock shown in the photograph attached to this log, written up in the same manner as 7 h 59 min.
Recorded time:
7 h 57 min
